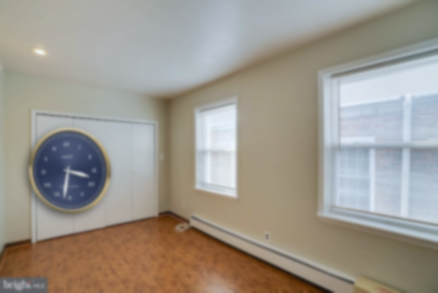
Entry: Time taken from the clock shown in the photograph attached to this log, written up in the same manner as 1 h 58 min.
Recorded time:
3 h 32 min
